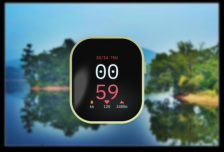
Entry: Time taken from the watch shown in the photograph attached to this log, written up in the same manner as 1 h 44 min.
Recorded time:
0 h 59 min
